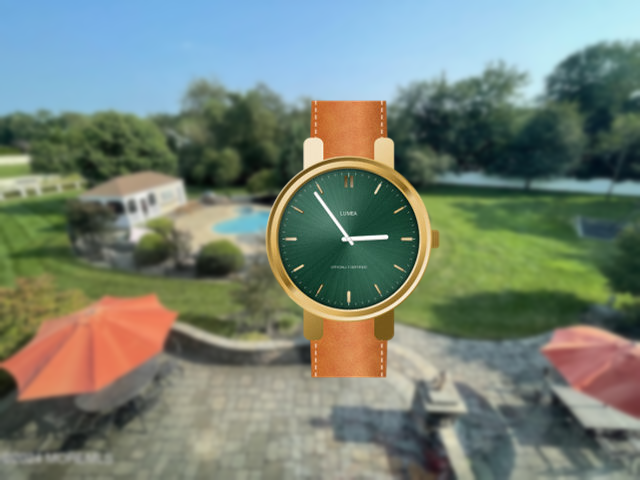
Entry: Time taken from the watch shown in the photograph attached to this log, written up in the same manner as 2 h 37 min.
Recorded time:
2 h 54 min
